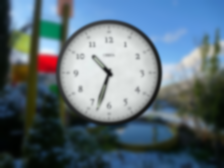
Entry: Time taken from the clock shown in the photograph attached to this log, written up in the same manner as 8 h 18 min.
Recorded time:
10 h 33 min
